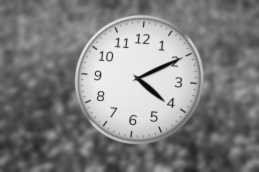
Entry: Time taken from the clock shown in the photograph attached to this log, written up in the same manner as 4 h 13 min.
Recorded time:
4 h 10 min
